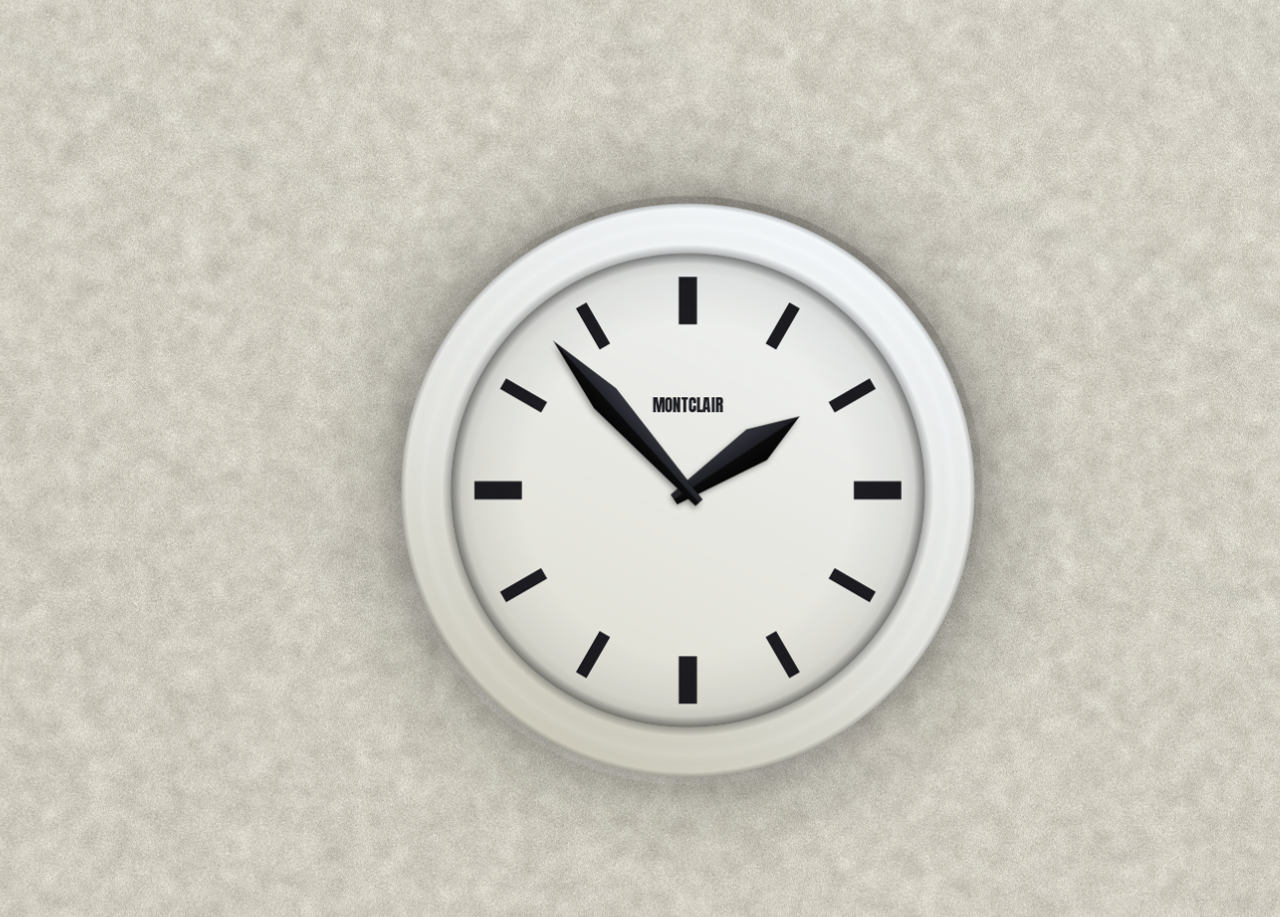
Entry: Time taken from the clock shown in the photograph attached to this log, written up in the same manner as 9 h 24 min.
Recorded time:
1 h 53 min
